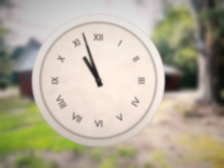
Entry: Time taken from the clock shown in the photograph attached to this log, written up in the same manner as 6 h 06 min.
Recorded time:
10 h 57 min
